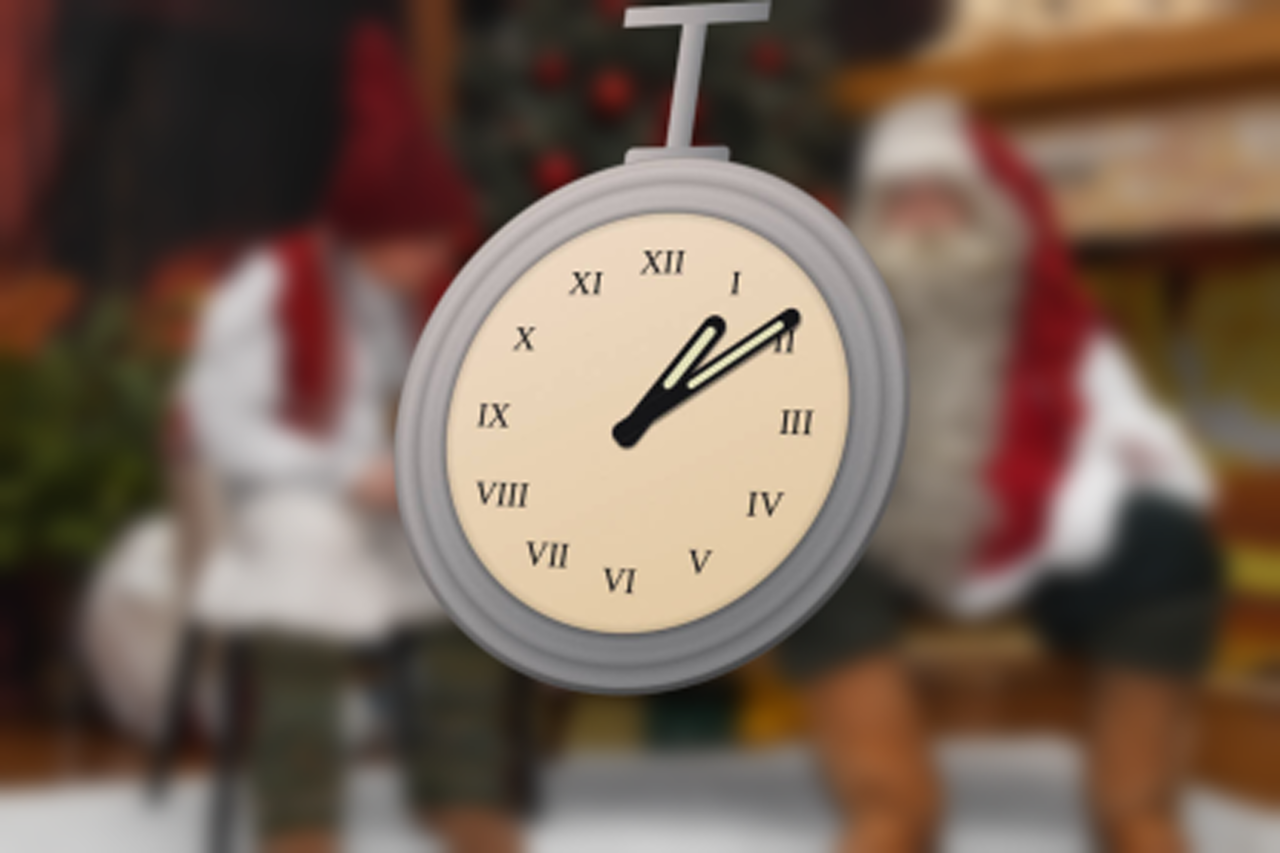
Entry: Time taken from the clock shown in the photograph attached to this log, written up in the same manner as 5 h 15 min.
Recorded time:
1 h 09 min
